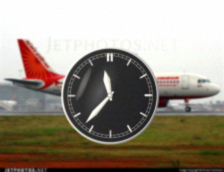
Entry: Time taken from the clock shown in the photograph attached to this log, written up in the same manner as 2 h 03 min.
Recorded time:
11 h 37 min
